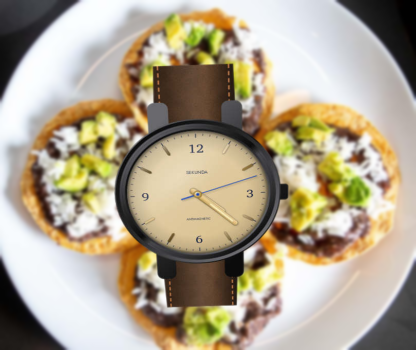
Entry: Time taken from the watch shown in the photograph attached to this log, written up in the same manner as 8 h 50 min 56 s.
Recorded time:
4 h 22 min 12 s
